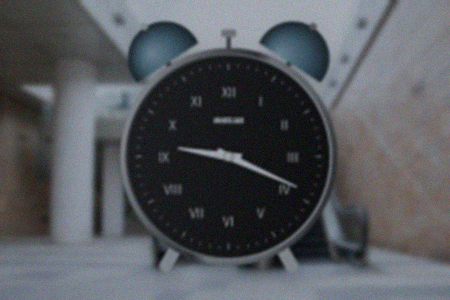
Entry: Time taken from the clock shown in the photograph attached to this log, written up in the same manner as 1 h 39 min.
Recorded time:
9 h 19 min
